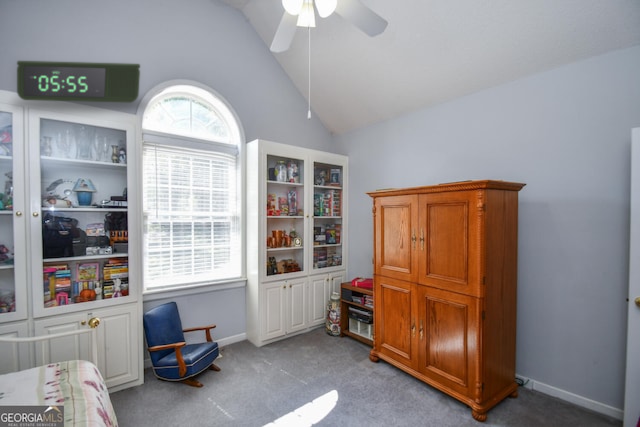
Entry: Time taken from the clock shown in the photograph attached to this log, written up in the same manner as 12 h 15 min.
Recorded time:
5 h 55 min
